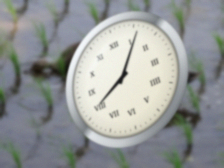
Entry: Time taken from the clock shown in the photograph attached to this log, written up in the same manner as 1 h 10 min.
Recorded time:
8 h 06 min
